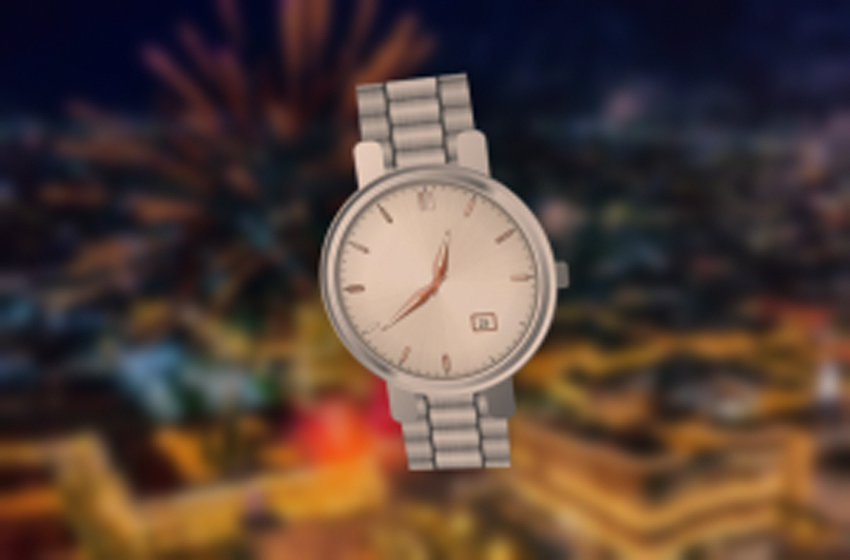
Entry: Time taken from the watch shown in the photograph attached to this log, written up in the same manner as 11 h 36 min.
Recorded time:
12 h 39 min
